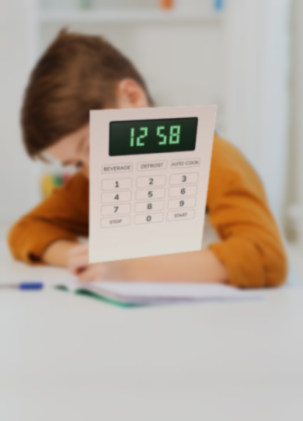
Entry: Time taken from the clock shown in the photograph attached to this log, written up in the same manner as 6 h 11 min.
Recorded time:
12 h 58 min
